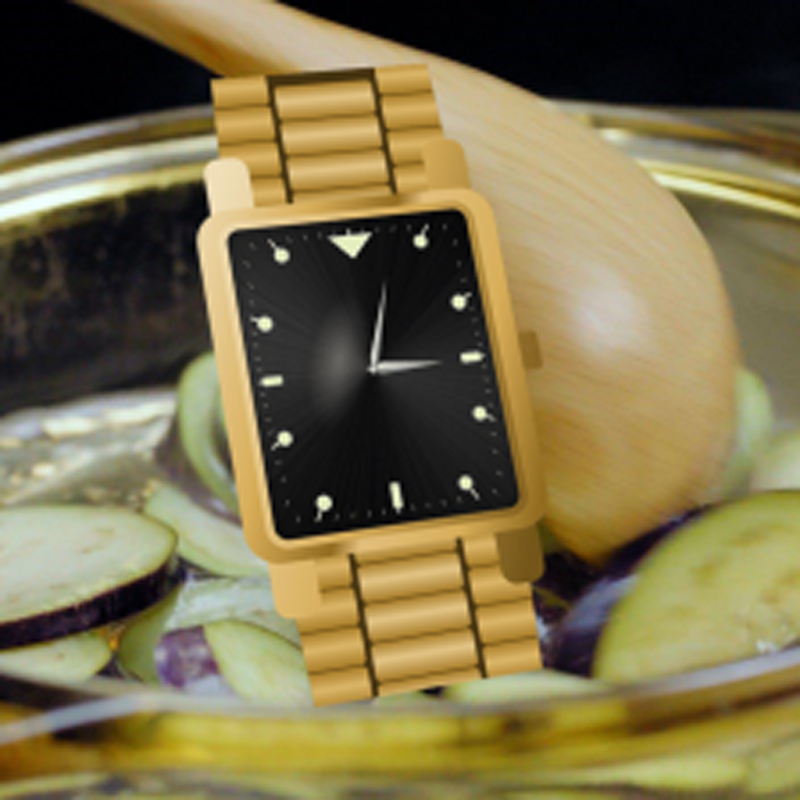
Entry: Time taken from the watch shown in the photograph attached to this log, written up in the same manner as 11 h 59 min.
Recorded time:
3 h 03 min
